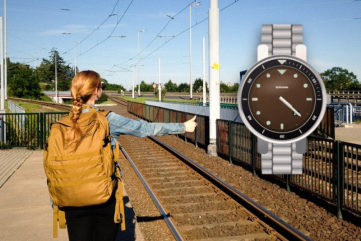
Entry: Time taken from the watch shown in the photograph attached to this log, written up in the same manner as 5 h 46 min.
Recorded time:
4 h 22 min
